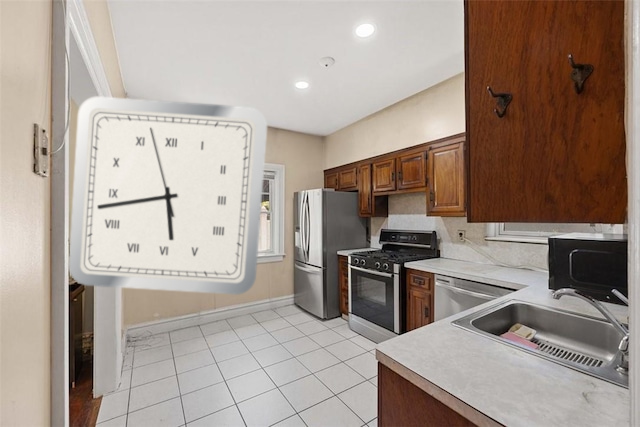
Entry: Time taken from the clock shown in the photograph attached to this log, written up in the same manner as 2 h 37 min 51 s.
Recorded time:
5 h 42 min 57 s
